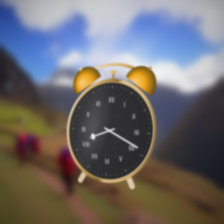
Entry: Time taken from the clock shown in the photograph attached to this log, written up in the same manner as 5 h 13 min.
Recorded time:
8 h 19 min
